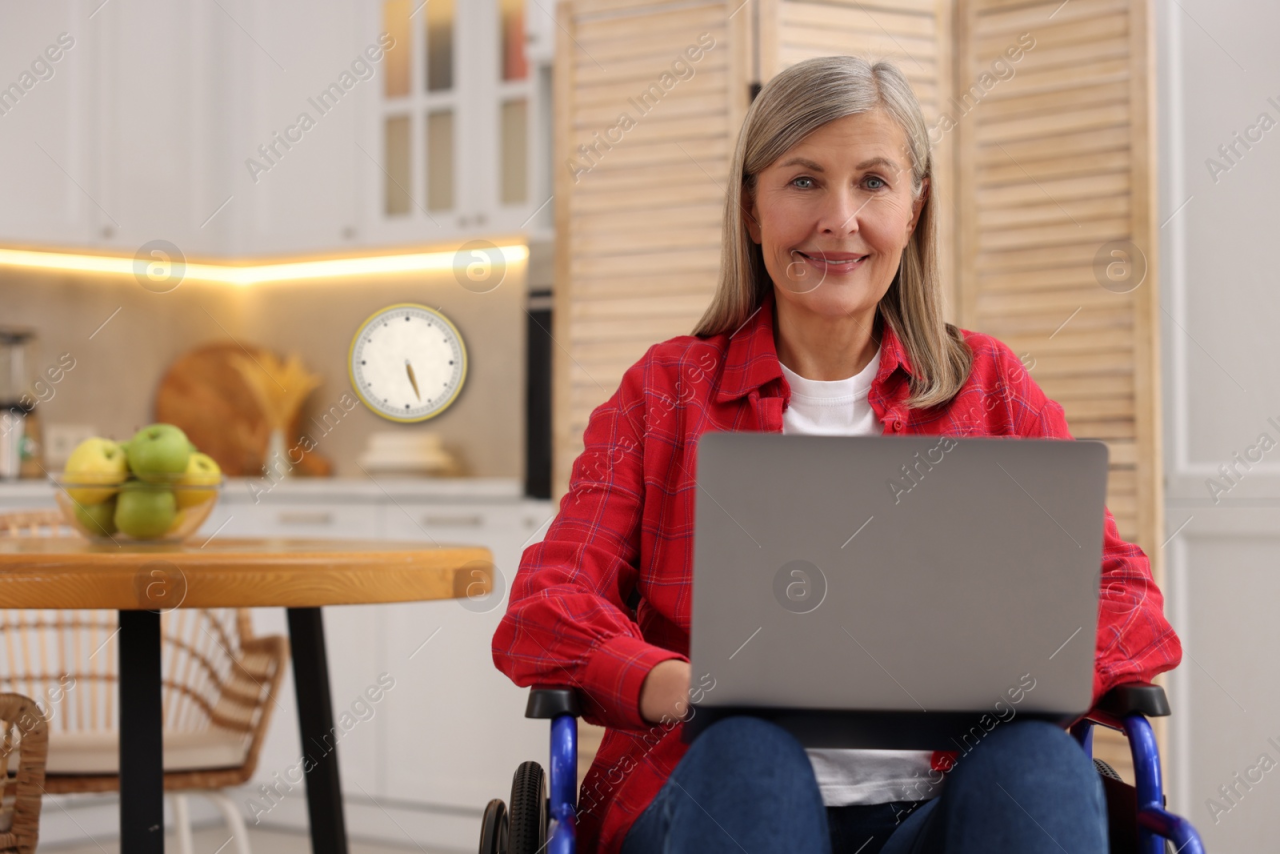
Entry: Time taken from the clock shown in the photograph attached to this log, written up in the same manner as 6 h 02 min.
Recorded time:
5 h 27 min
